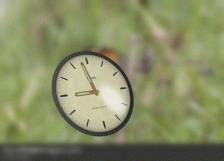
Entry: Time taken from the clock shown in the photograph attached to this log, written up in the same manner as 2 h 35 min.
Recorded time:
8 h 58 min
